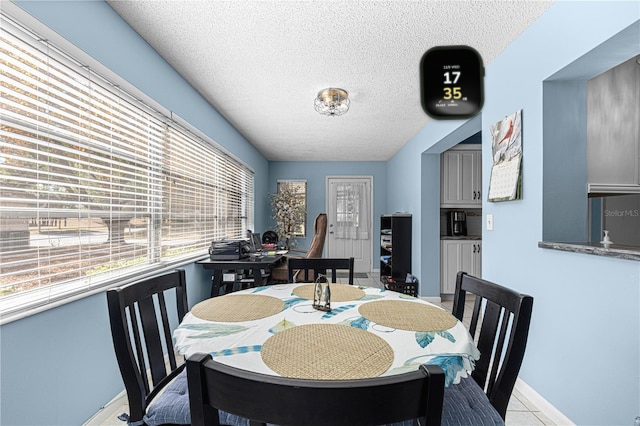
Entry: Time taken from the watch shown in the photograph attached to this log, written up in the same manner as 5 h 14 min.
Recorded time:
17 h 35 min
